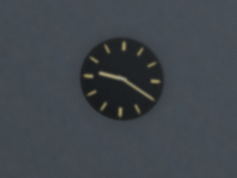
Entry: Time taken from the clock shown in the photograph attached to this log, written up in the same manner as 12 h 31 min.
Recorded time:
9 h 20 min
